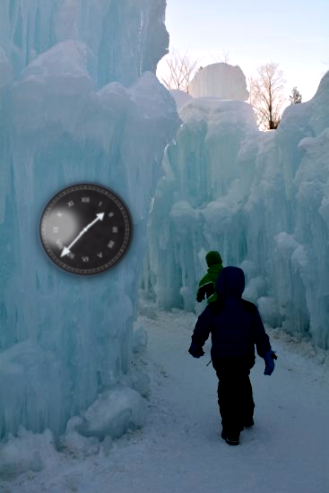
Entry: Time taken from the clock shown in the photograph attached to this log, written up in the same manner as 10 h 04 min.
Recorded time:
1 h 37 min
